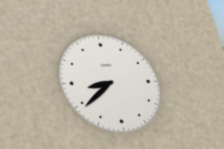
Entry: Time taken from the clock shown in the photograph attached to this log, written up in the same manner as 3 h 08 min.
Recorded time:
8 h 39 min
